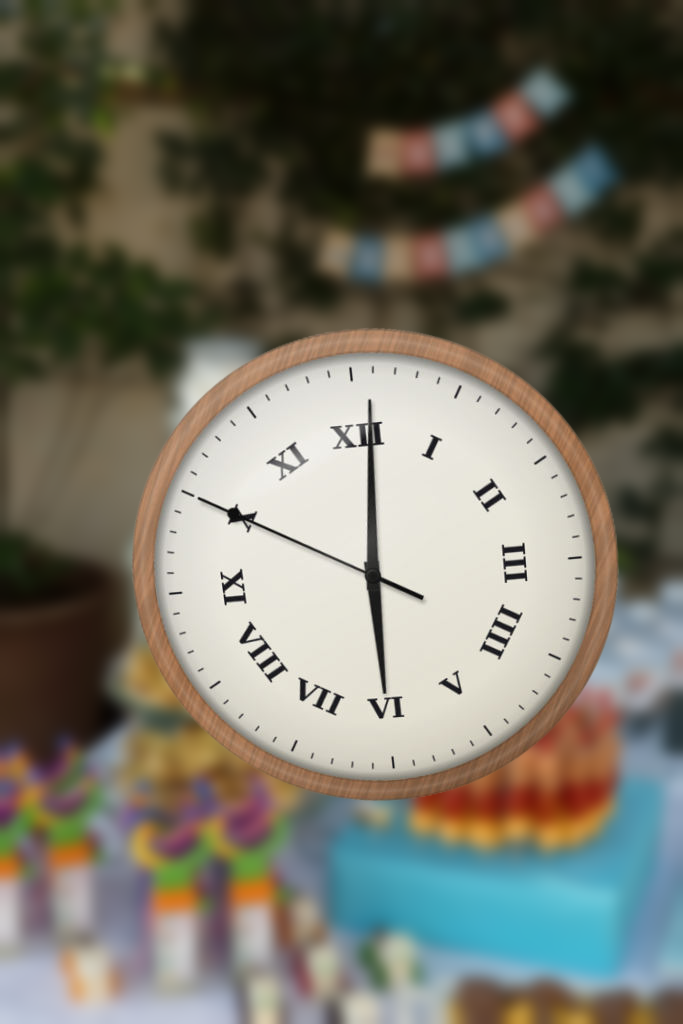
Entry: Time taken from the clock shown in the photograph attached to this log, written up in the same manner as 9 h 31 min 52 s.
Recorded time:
6 h 00 min 50 s
